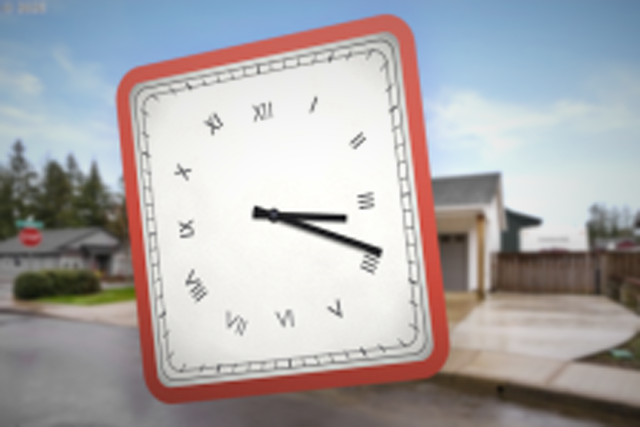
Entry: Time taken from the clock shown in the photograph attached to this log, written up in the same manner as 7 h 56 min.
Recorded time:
3 h 19 min
